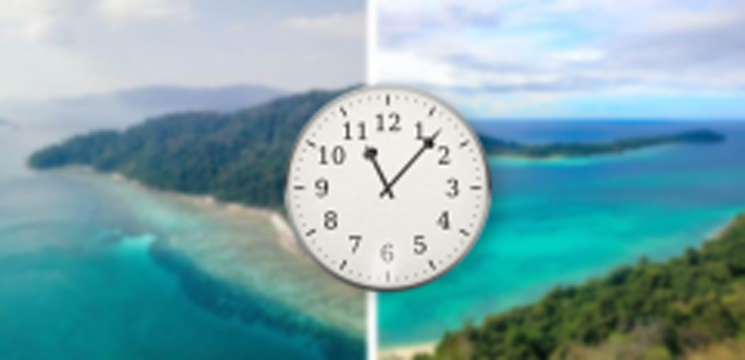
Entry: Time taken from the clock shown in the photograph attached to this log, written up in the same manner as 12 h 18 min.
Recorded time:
11 h 07 min
